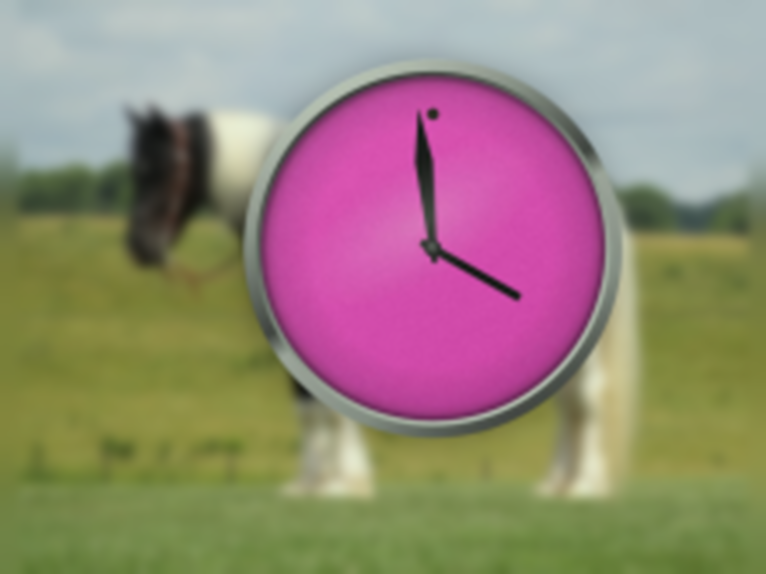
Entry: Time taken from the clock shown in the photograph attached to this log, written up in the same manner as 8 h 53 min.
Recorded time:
3 h 59 min
